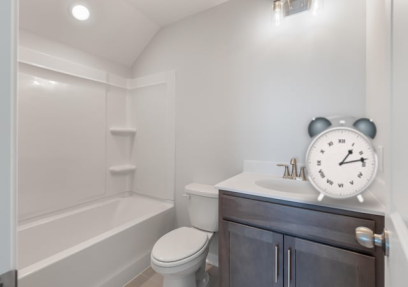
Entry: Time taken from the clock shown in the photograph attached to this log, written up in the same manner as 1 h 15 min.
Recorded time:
1 h 13 min
